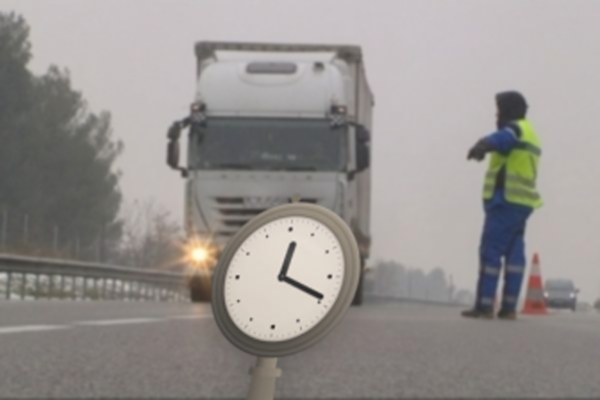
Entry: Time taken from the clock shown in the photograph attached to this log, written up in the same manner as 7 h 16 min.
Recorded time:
12 h 19 min
